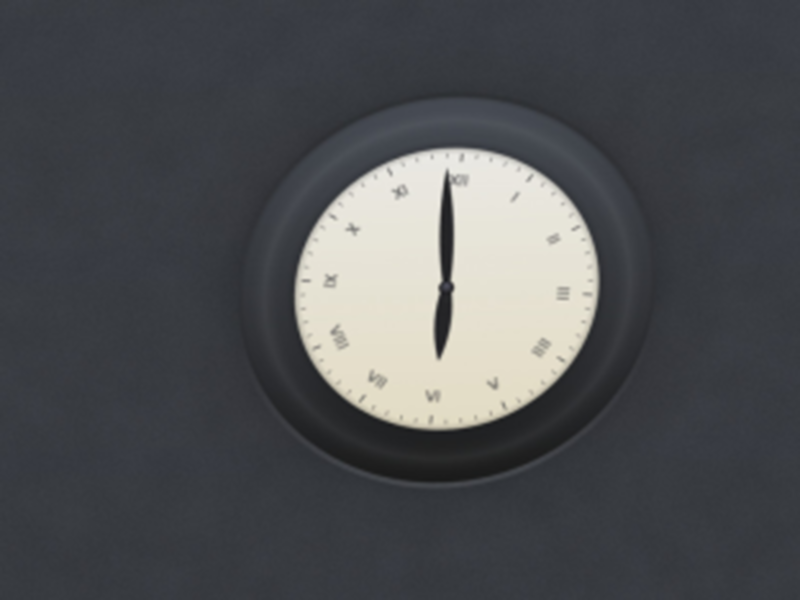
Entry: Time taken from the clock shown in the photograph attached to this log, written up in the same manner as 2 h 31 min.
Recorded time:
5 h 59 min
